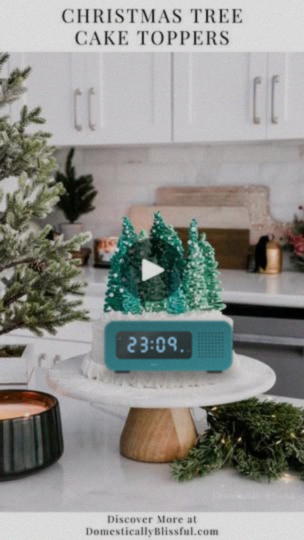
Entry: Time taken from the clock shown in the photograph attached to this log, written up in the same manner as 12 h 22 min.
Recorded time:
23 h 09 min
